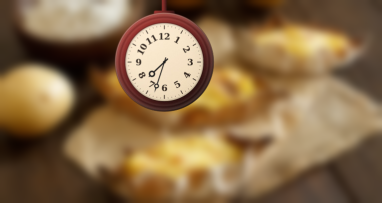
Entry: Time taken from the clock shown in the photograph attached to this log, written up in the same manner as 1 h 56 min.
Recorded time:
7 h 33 min
